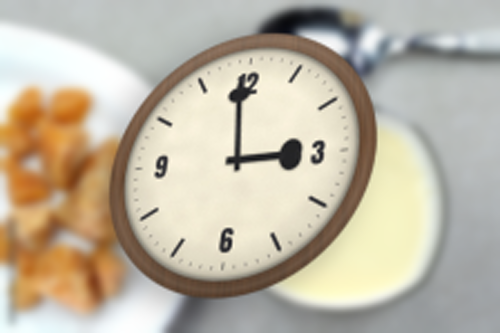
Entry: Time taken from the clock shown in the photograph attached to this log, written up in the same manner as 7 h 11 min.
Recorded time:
2 h 59 min
